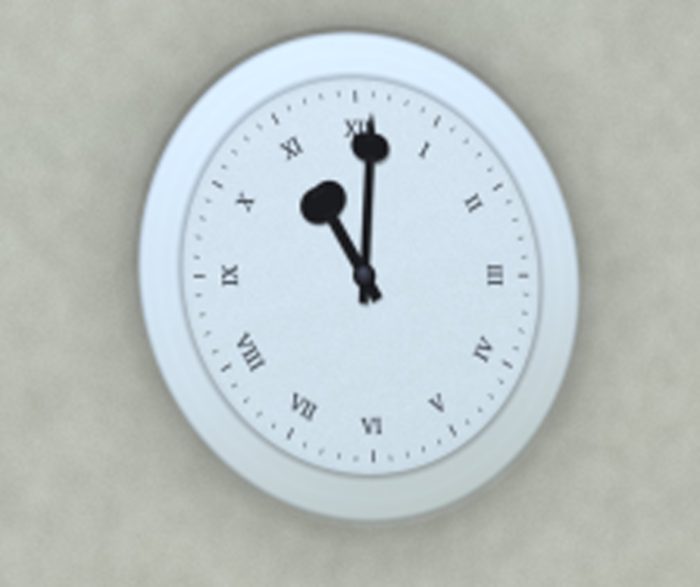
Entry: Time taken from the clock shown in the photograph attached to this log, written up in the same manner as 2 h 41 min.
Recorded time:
11 h 01 min
